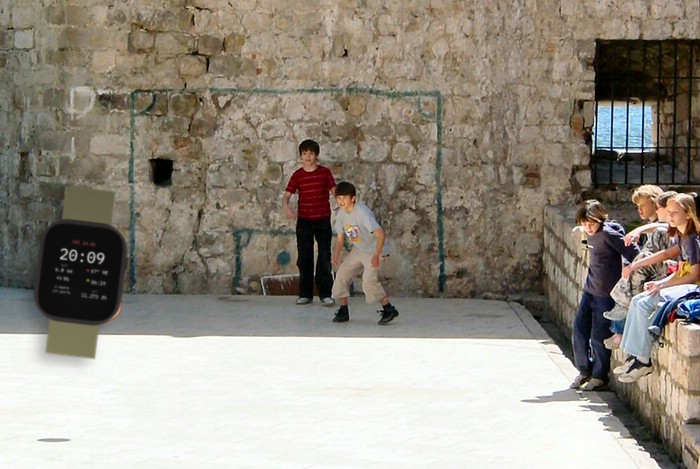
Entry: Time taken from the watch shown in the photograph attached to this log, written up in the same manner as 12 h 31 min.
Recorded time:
20 h 09 min
